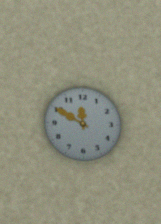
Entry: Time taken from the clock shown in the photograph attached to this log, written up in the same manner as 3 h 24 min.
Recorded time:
11 h 50 min
